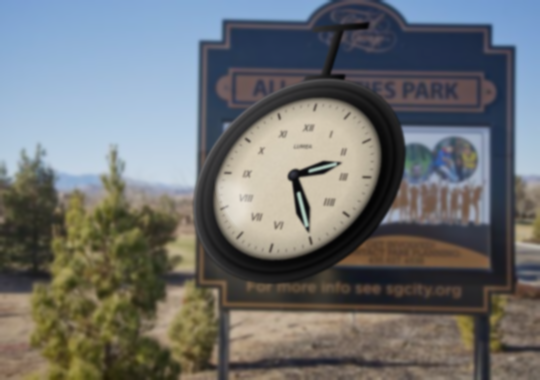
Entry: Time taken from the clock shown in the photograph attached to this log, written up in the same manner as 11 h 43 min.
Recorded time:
2 h 25 min
